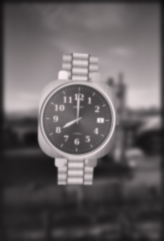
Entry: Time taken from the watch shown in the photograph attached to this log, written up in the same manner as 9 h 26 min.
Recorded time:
8 h 00 min
